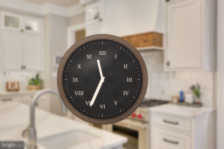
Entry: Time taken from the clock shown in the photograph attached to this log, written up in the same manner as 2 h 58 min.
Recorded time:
11 h 34 min
